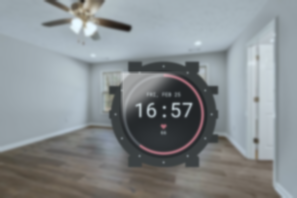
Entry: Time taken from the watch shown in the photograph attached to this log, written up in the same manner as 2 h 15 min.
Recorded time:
16 h 57 min
